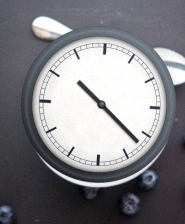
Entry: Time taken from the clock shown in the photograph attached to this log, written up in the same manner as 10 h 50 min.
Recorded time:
10 h 22 min
